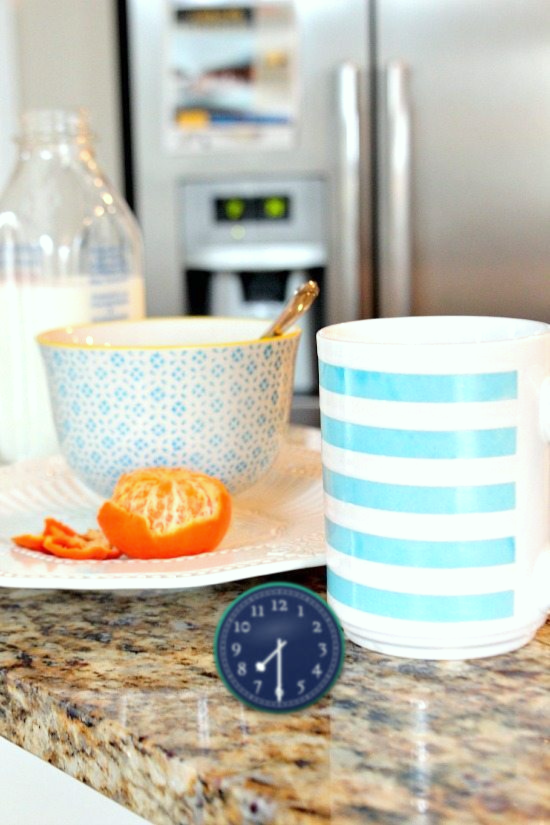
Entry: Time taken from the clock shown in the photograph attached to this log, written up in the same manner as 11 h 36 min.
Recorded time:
7 h 30 min
